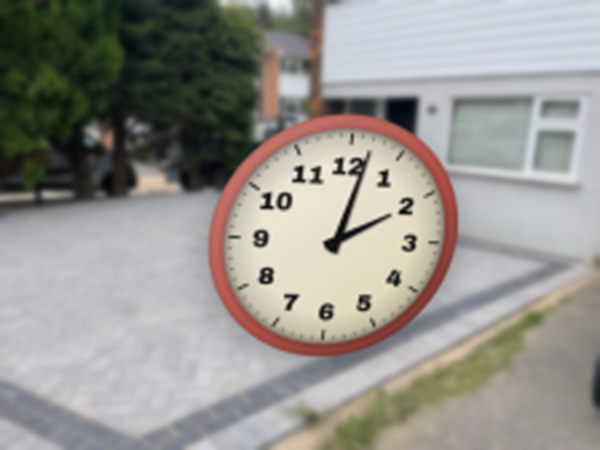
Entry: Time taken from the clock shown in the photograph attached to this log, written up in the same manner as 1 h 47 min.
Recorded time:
2 h 02 min
